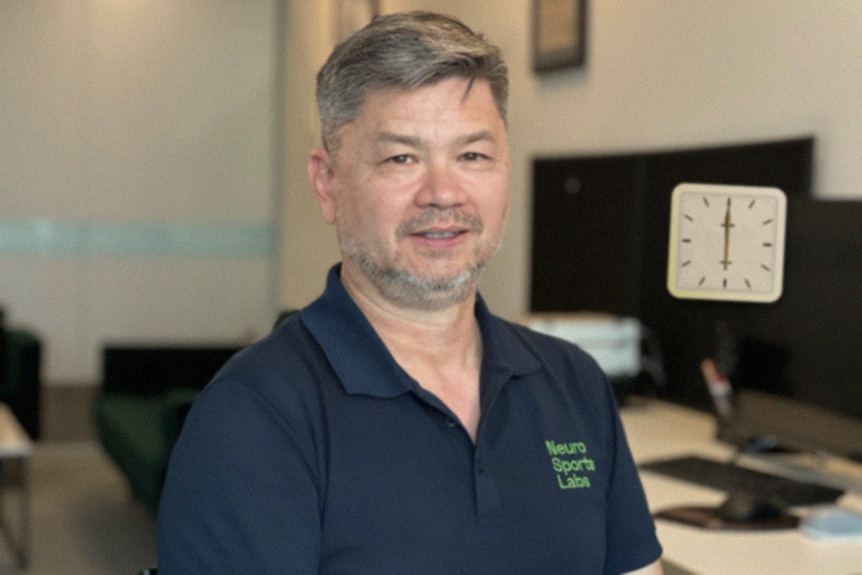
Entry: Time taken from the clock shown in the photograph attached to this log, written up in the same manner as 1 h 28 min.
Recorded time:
6 h 00 min
